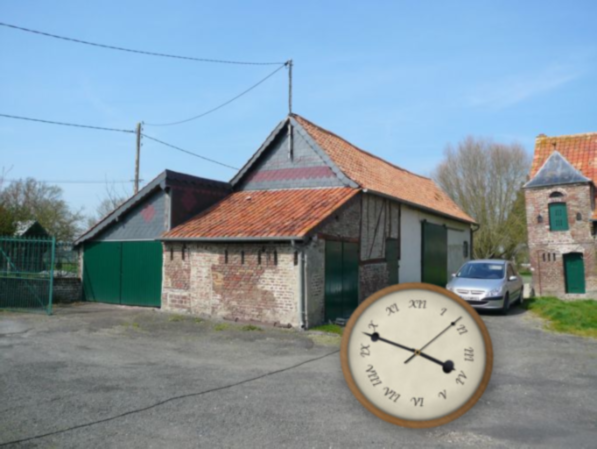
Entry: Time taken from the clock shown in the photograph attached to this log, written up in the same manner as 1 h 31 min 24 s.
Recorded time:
3 h 48 min 08 s
